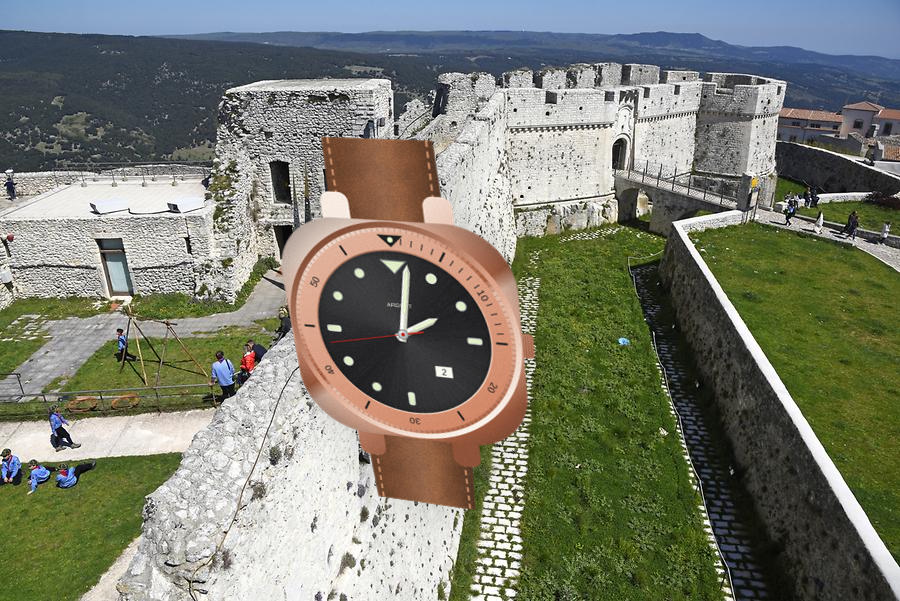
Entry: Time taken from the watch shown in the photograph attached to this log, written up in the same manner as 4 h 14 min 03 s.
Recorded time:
2 h 01 min 43 s
